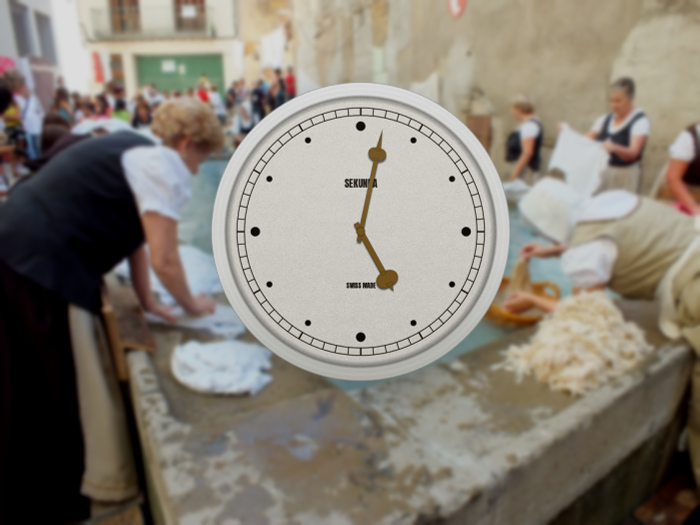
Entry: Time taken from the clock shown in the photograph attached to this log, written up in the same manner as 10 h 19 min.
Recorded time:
5 h 02 min
